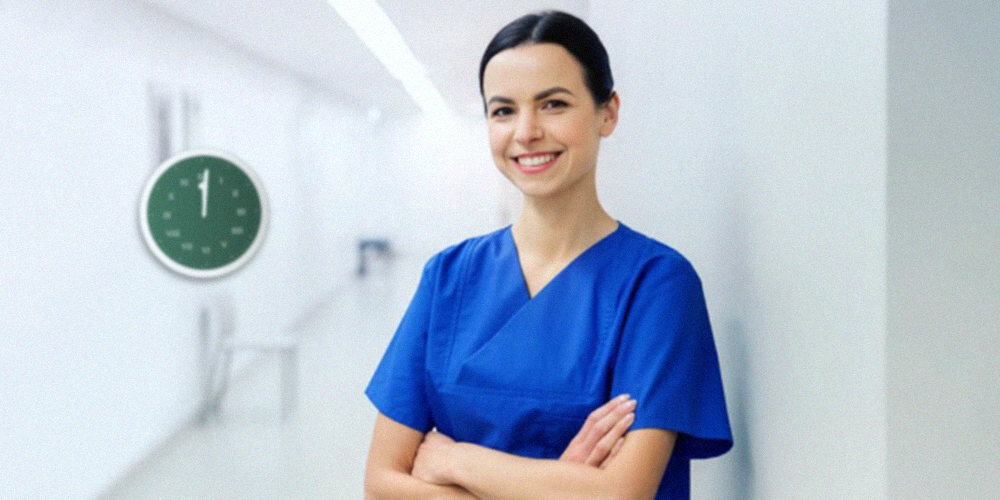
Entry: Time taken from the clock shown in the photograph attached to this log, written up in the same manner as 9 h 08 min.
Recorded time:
12 h 01 min
